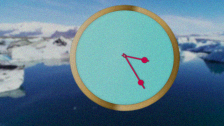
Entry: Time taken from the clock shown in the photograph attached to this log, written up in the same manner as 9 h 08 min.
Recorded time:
3 h 25 min
